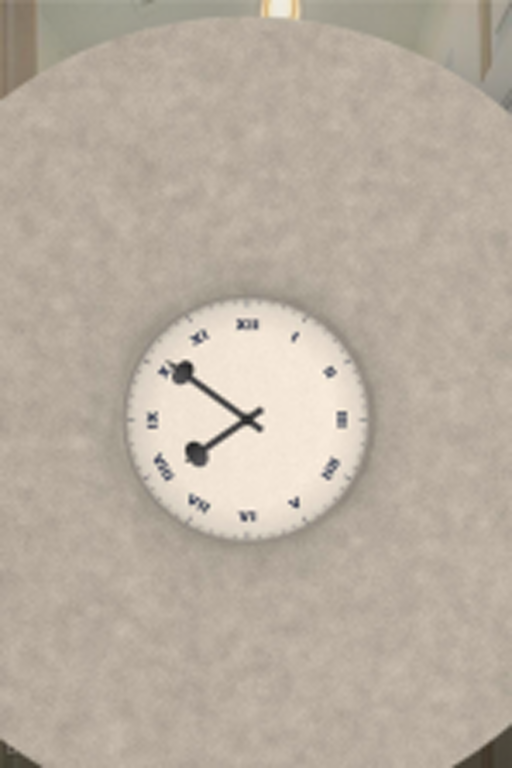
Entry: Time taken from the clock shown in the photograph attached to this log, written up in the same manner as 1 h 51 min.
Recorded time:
7 h 51 min
